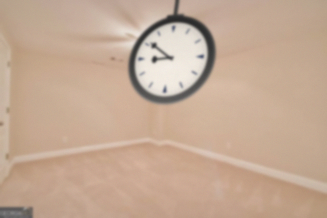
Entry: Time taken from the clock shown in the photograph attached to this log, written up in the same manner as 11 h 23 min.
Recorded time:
8 h 51 min
